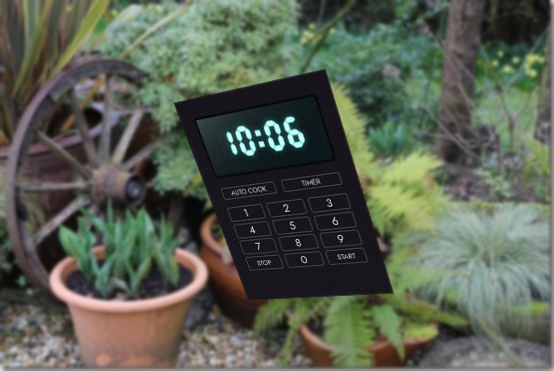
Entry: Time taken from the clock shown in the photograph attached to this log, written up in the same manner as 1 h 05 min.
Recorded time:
10 h 06 min
